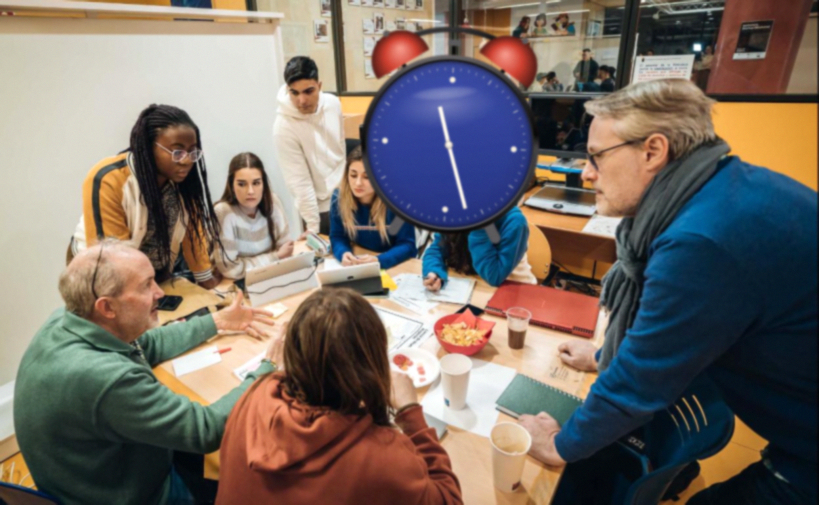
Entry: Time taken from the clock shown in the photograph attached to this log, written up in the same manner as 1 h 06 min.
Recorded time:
11 h 27 min
